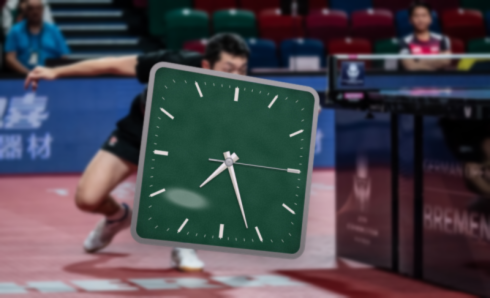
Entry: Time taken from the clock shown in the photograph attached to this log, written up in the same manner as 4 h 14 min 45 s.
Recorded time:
7 h 26 min 15 s
